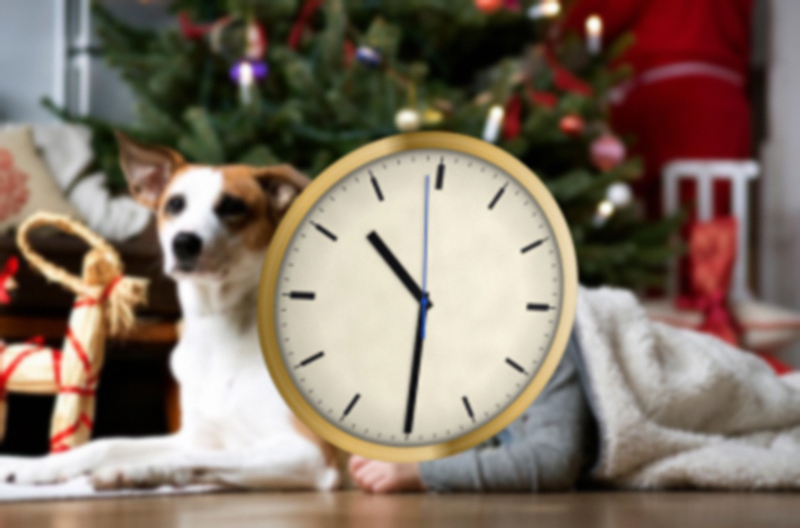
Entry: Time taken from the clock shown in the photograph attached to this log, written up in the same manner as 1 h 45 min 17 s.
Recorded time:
10 h 29 min 59 s
